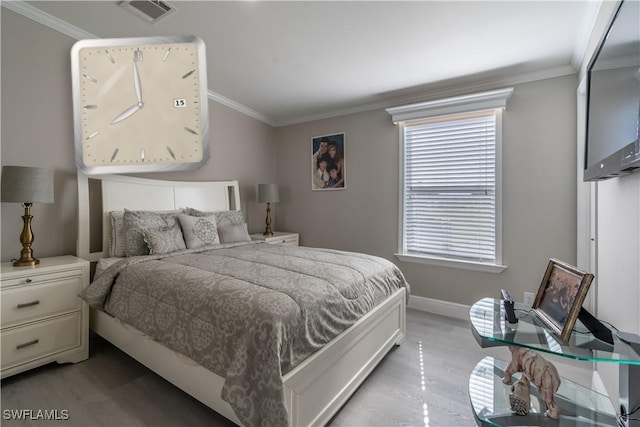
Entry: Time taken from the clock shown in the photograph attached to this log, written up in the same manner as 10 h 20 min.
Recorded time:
7 h 59 min
